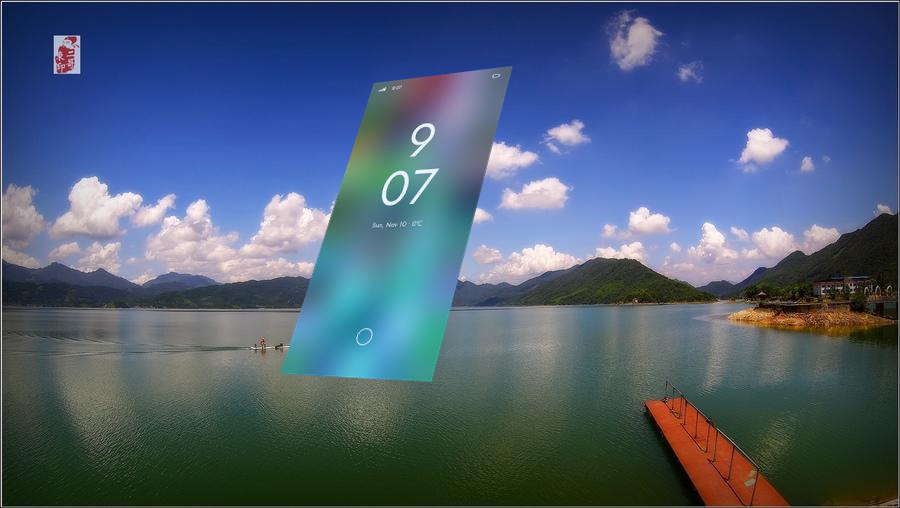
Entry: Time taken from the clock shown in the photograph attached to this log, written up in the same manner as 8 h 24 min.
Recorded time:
9 h 07 min
